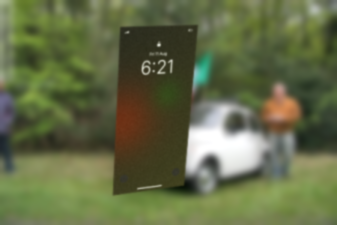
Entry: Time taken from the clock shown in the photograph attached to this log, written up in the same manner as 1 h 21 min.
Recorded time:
6 h 21 min
